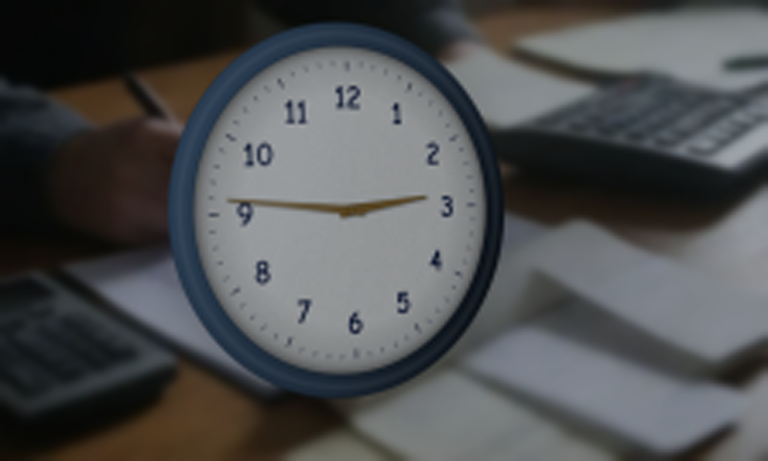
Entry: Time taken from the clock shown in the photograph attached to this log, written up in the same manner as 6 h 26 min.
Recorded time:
2 h 46 min
